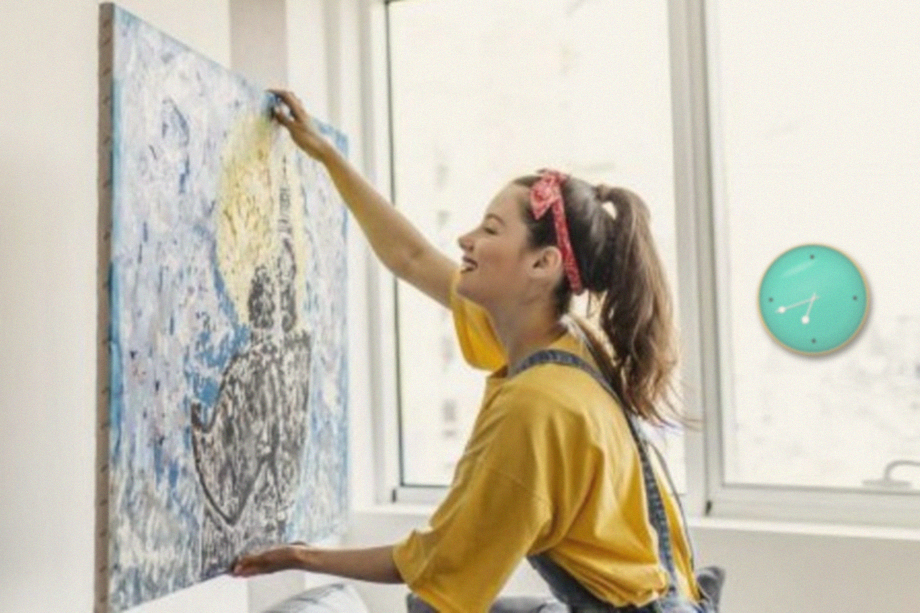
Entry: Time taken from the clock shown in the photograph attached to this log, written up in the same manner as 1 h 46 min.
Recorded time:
6 h 42 min
